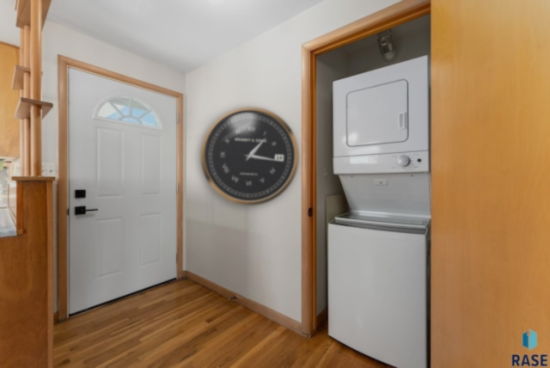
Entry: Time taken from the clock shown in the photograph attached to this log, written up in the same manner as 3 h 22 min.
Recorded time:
1 h 16 min
